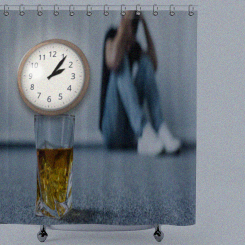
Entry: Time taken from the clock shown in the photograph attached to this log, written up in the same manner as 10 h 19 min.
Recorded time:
2 h 06 min
